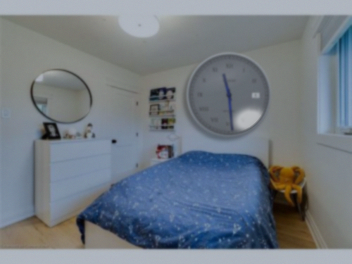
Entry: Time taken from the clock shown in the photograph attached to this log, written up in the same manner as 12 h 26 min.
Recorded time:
11 h 29 min
